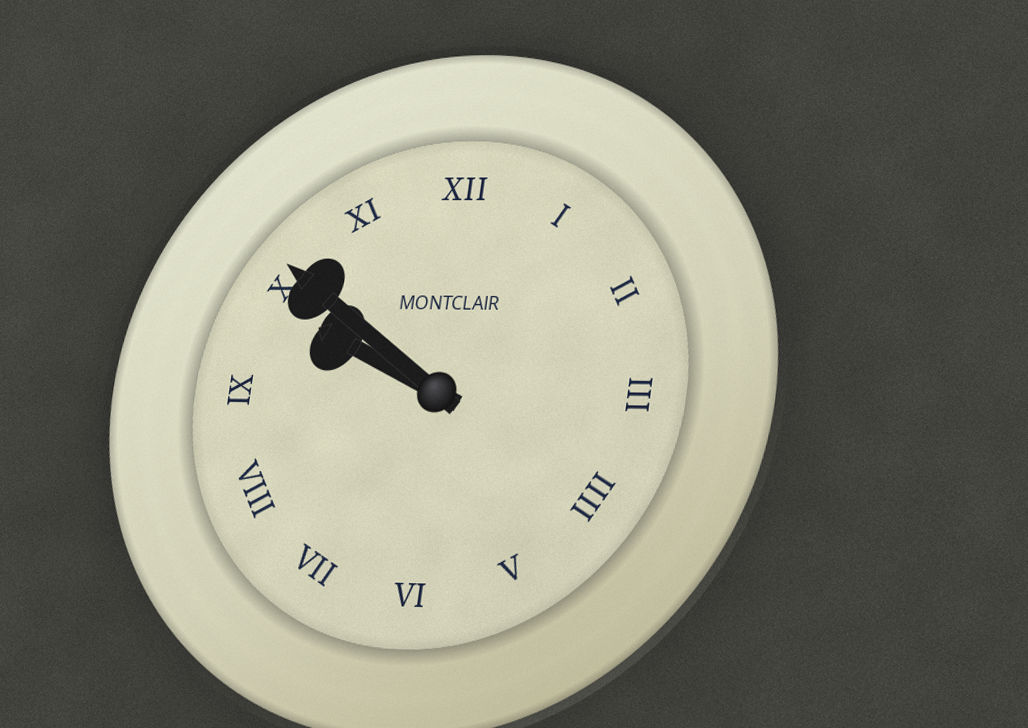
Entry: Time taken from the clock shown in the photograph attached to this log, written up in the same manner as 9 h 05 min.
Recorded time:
9 h 51 min
